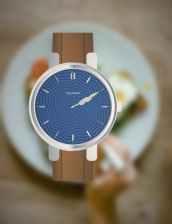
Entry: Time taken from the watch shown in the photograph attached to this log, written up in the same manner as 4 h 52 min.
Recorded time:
2 h 10 min
